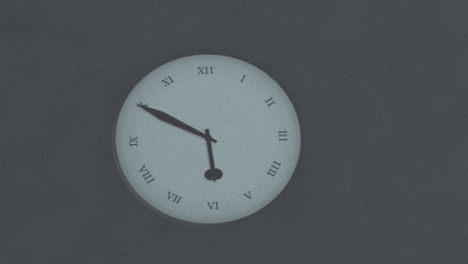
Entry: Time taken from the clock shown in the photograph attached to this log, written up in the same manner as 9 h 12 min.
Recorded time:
5 h 50 min
